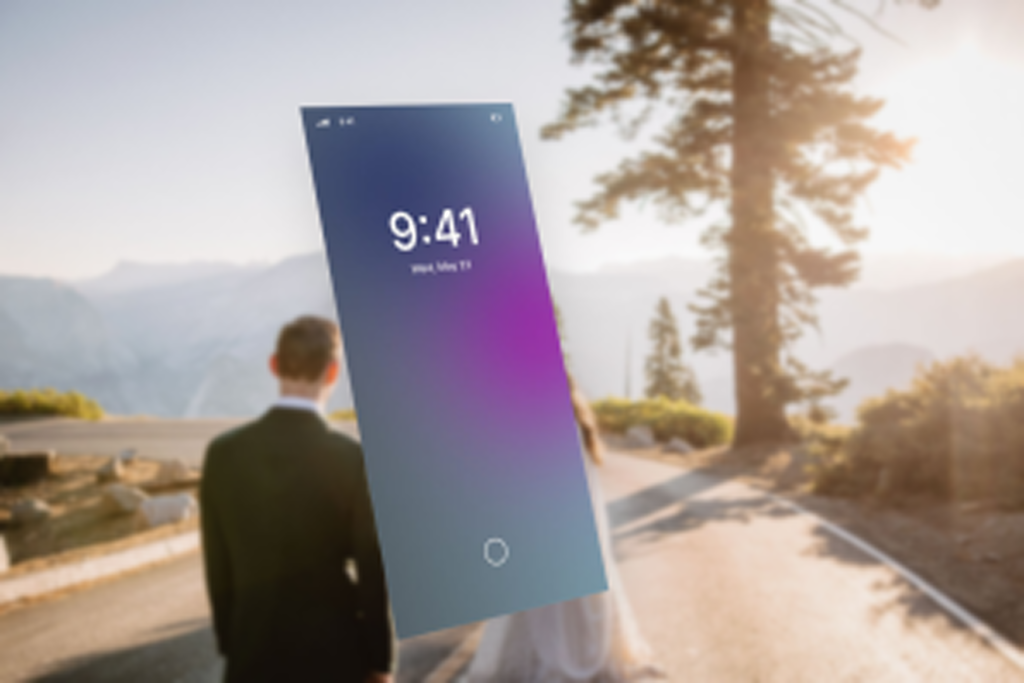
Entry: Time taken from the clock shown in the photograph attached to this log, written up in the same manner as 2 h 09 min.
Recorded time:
9 h 41 min
